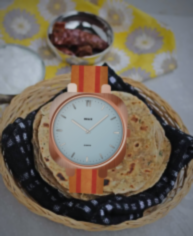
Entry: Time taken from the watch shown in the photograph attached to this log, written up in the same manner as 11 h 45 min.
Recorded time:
10 h 08 min
